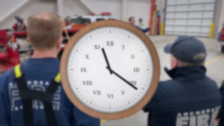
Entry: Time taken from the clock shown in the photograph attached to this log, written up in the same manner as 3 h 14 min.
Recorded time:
11 h 21 min
